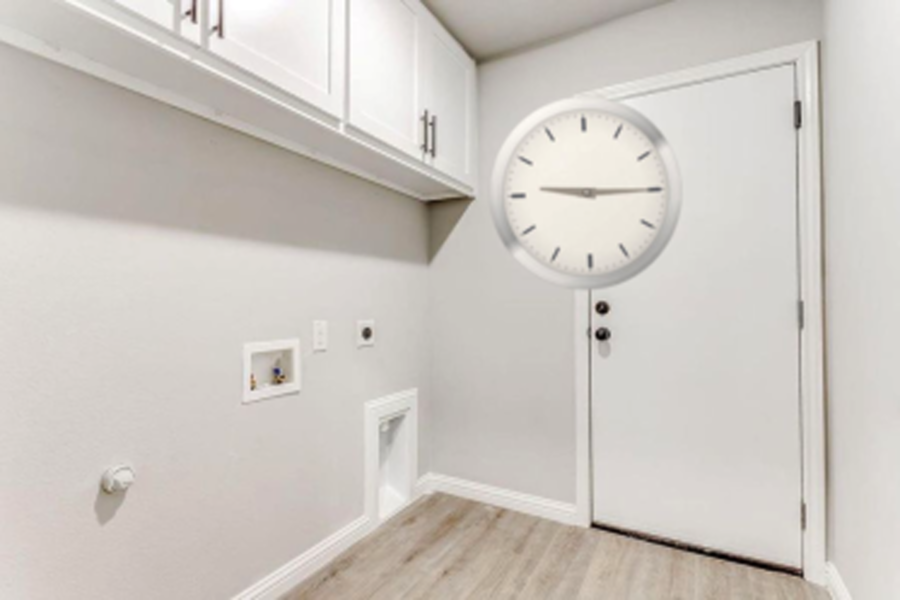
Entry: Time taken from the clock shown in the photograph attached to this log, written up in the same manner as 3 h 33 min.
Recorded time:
9 h 15 min
